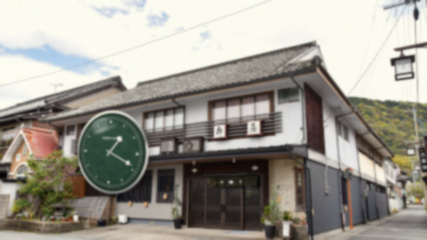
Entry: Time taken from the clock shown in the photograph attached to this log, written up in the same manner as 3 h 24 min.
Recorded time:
1 h 19 min
